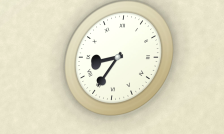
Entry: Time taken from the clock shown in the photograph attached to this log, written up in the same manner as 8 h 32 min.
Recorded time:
8 h 35 min
